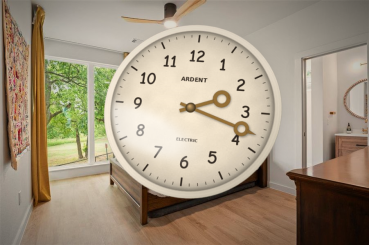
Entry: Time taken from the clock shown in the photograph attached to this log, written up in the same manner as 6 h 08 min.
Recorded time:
2 h 18 min
